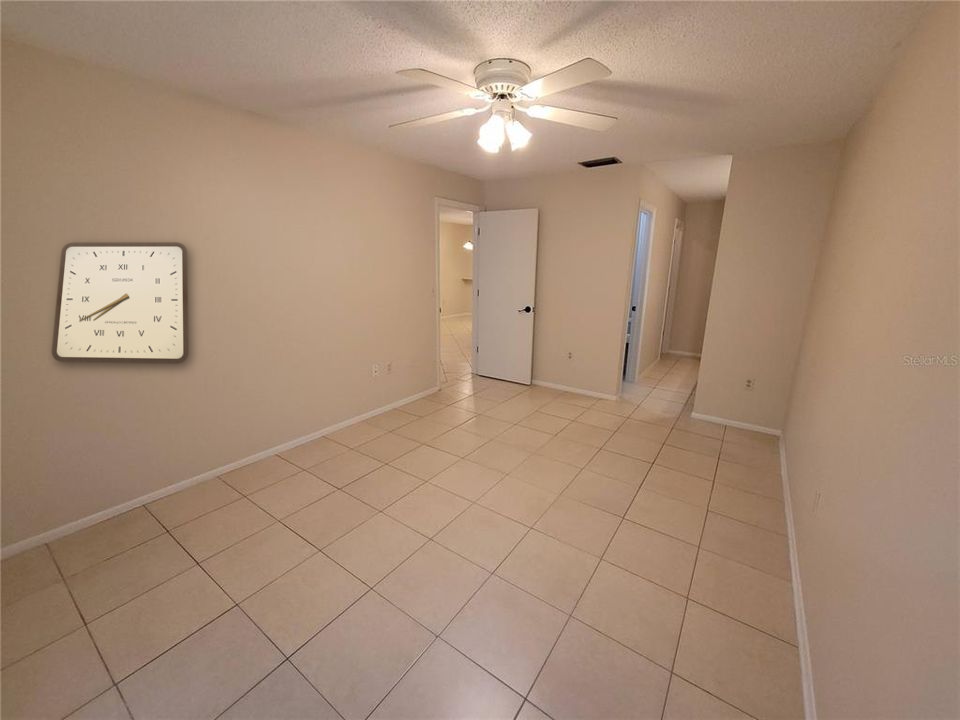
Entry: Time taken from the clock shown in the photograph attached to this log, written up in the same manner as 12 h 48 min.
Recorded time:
7 h 40 min
